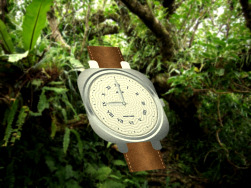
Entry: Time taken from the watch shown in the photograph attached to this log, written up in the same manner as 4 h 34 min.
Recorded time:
9 h 00 min
